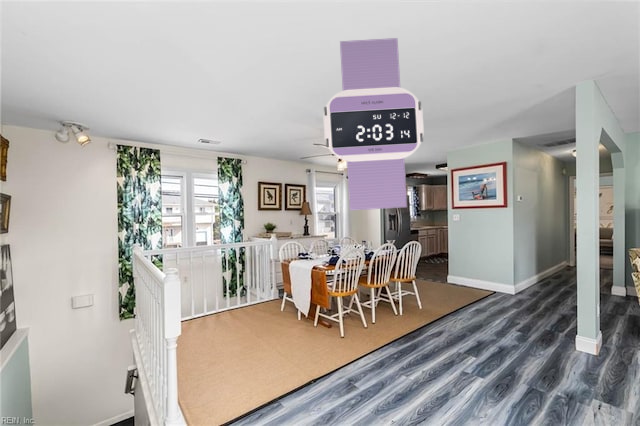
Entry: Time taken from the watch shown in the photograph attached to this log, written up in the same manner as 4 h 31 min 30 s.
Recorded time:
2 h 03 min 14 s
